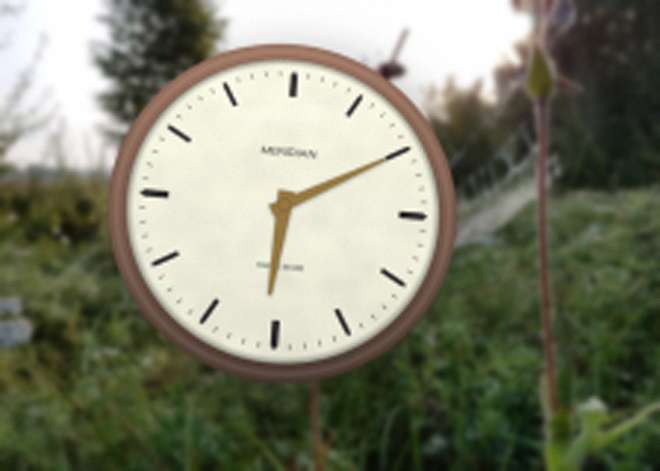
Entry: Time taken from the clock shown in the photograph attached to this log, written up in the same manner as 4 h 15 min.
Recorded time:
6 h 10 min
